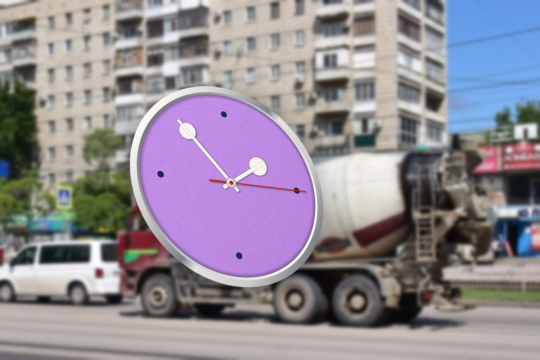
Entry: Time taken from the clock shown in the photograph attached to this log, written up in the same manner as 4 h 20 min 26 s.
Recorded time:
1 h 53 min 15 s
